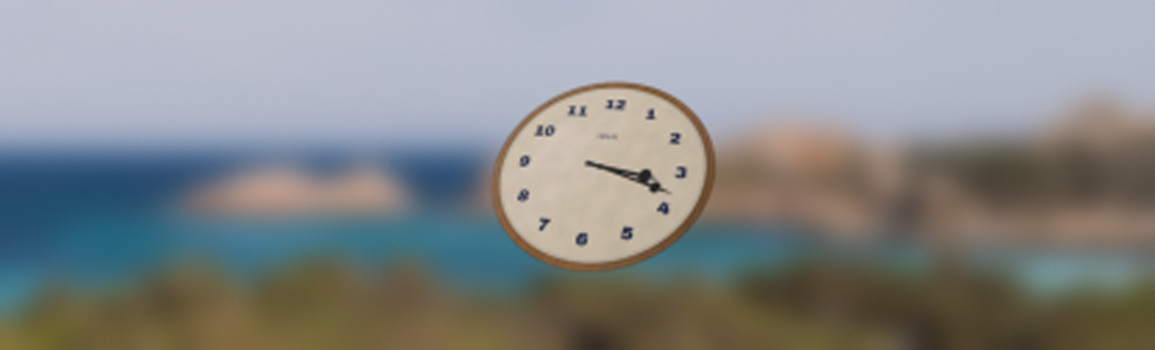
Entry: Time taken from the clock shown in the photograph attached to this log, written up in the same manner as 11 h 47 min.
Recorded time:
3 h 18 min
